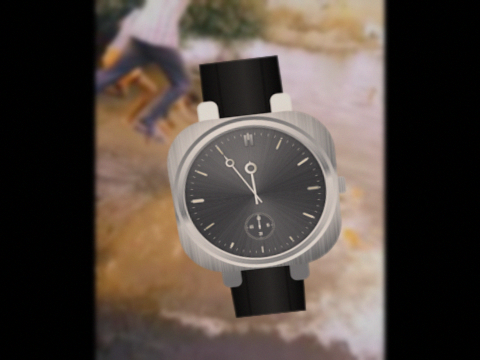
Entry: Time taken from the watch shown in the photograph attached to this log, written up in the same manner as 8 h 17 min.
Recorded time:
11 h 55 min
